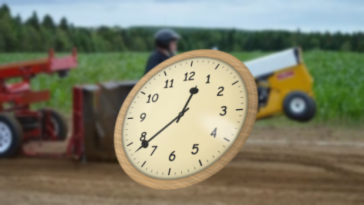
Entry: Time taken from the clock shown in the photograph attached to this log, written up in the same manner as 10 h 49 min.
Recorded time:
12 h 38 min
